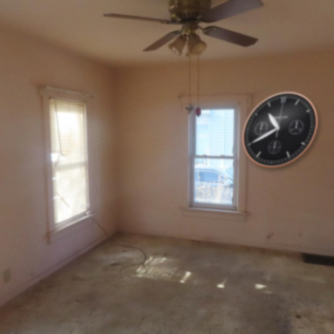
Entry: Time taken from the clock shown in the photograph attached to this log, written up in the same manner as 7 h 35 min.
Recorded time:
10 h 40 min
